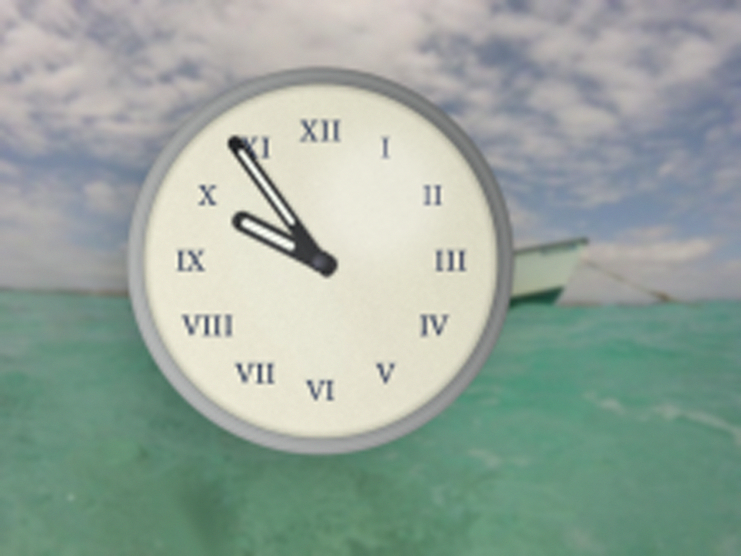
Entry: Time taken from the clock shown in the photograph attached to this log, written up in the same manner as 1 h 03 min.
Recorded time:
9 h 54 min
